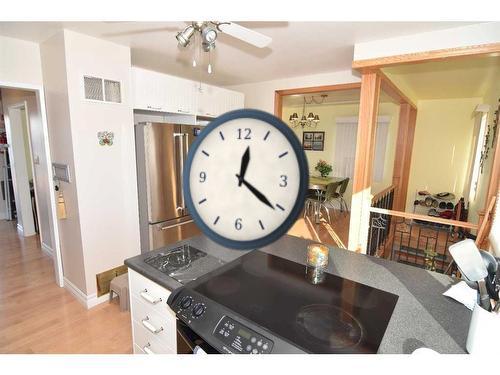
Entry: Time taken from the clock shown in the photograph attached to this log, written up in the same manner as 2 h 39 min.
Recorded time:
12 h 21 min
